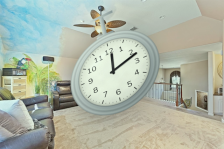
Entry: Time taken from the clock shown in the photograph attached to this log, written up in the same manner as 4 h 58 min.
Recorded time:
12 h 12 min
